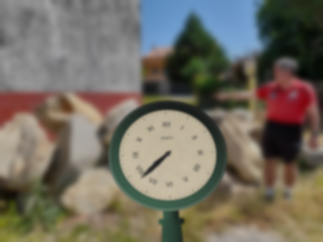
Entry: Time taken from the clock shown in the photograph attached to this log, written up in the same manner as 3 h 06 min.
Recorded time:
7 h 38 min
